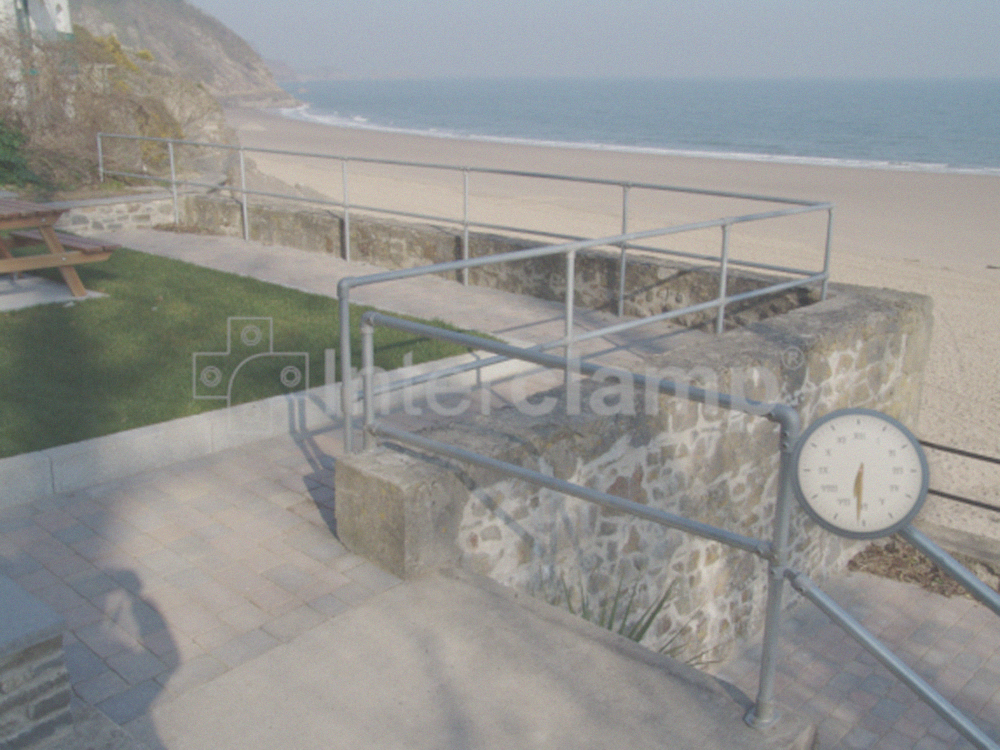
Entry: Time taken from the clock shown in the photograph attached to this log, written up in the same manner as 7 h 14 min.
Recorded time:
6 h 31 min
